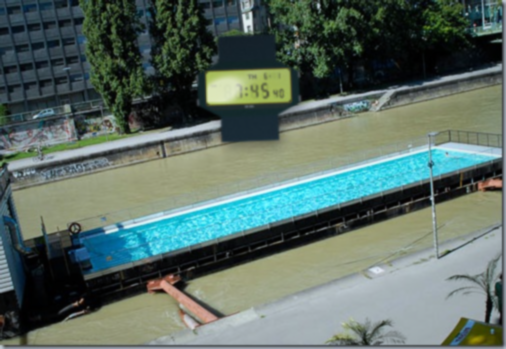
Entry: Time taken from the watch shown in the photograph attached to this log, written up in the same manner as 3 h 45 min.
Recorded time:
7 h 45 min
